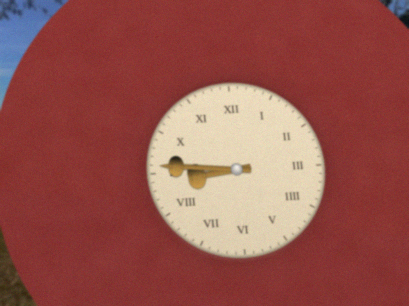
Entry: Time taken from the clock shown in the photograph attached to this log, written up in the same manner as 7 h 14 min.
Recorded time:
8 h 46 min
